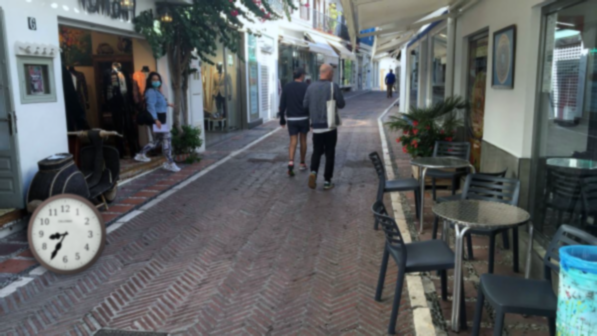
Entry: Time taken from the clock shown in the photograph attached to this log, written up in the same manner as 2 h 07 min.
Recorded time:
8 h 35 min
